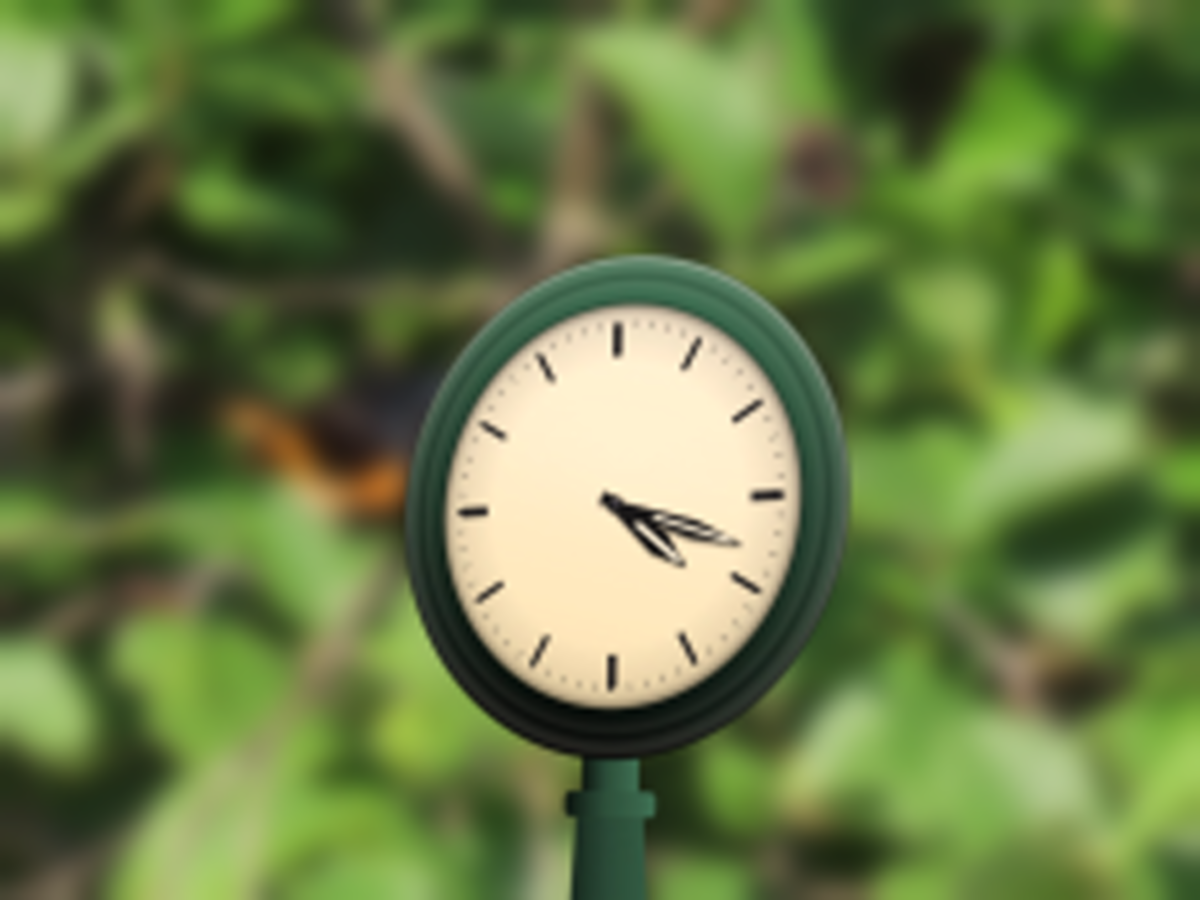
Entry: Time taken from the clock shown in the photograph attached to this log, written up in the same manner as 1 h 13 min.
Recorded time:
4 h 18 min
